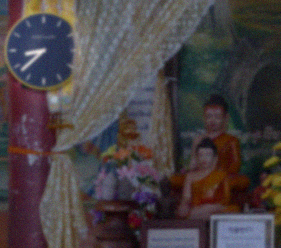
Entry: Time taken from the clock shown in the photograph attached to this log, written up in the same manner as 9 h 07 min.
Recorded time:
8 h 38 min
